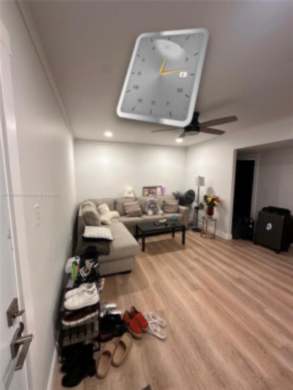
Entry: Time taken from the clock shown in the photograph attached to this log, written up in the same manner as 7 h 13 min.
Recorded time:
12 h 13 min
